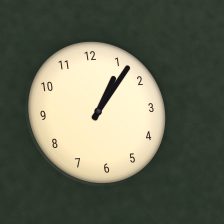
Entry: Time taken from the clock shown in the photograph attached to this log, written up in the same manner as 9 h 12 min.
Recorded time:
1 h 07 min
